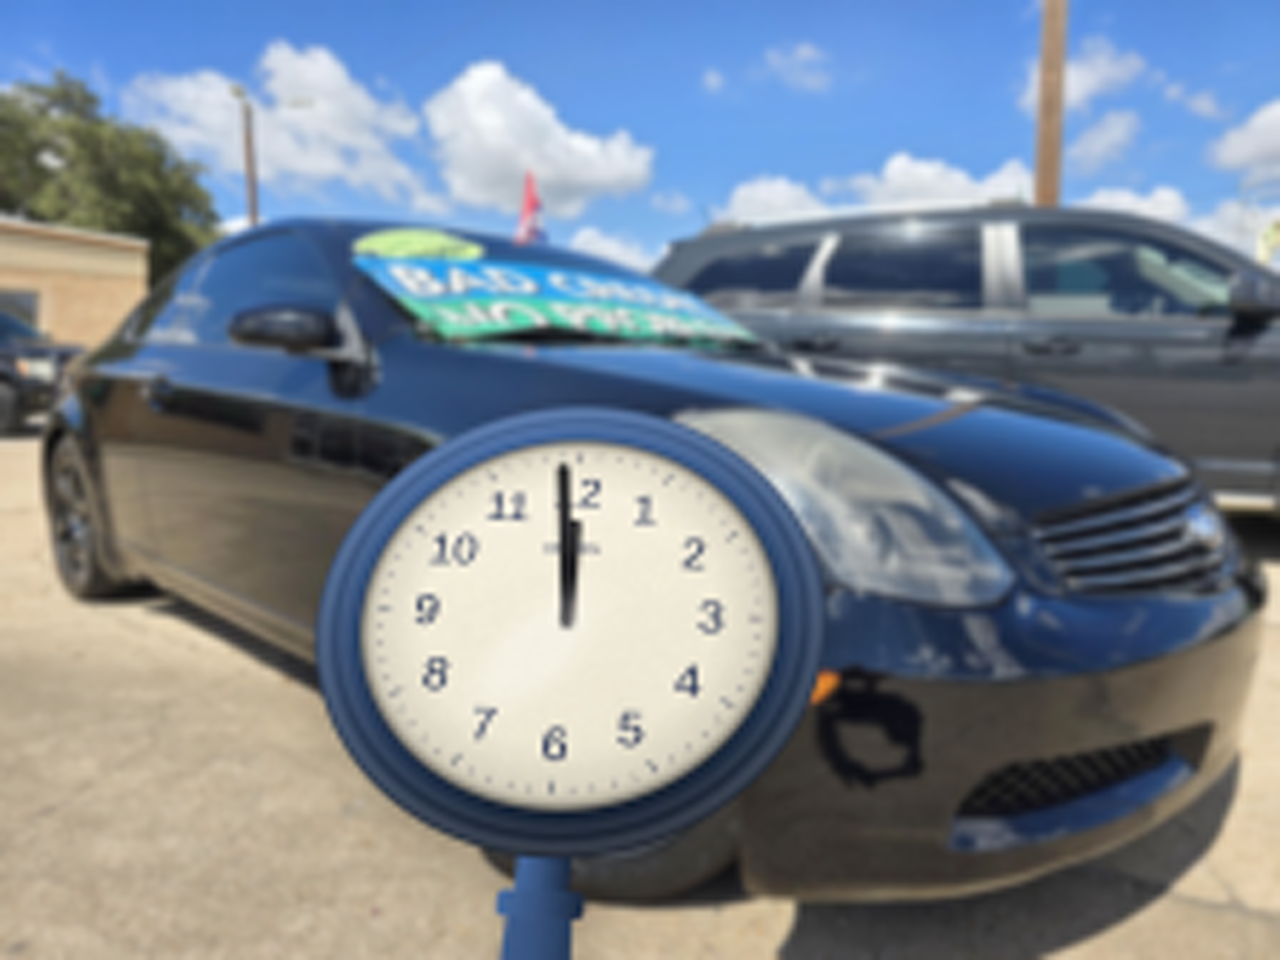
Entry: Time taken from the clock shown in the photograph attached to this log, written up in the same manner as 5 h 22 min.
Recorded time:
11 h 59 min
